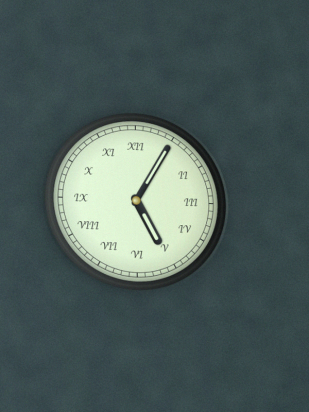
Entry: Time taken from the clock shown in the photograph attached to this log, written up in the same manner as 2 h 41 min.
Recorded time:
5 h 05 min
